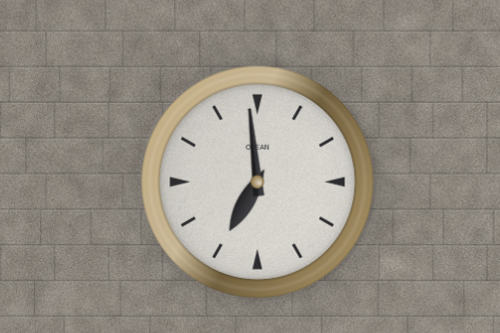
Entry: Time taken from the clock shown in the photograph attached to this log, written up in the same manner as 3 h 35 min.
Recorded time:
6 h 59 min
